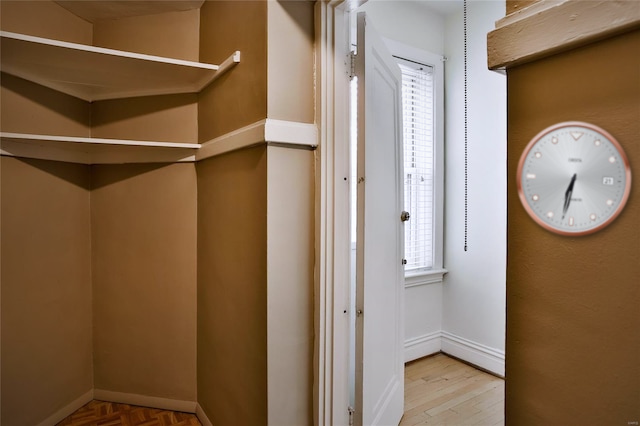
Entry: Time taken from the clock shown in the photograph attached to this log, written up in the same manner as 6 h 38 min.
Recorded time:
6 h 32 min
